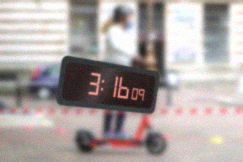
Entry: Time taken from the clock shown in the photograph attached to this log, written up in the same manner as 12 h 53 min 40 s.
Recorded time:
3 h 16 min 09 s
